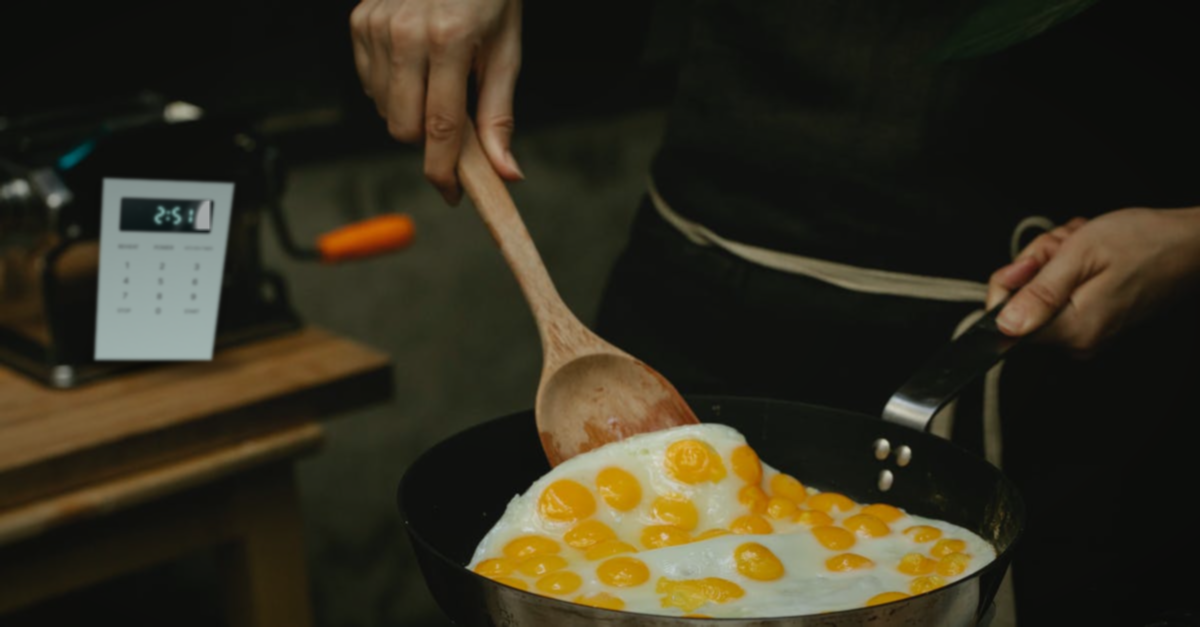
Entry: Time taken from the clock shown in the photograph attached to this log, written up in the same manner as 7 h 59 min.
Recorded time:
2 h 51 min
